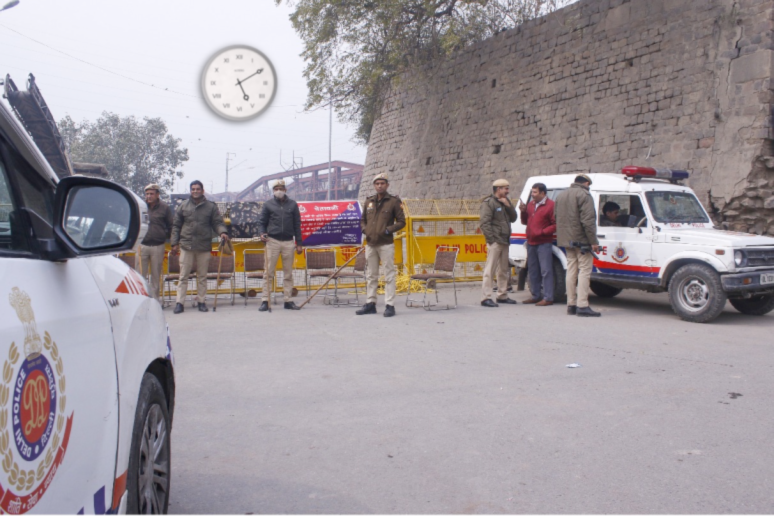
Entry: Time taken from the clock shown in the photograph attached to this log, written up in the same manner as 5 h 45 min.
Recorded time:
5 h 10 min
